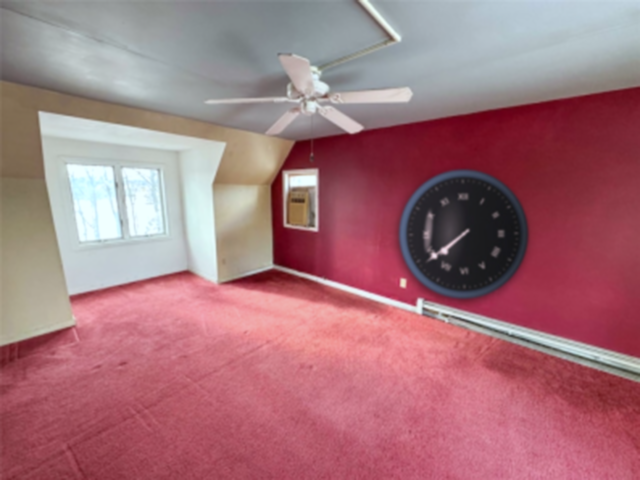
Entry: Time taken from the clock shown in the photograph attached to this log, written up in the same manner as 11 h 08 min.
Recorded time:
7 h 39 min
